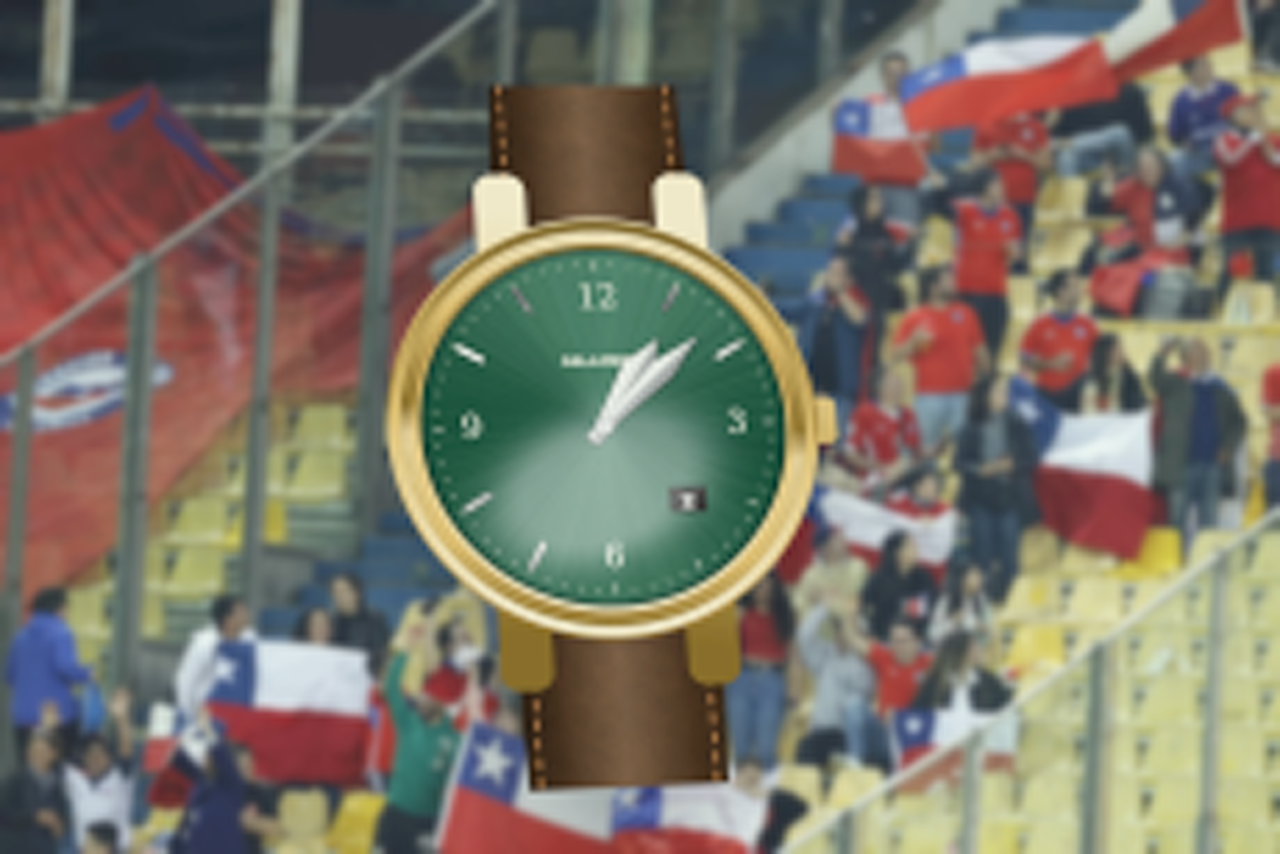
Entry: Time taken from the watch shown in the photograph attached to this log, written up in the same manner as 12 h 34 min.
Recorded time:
1 h 08 min
